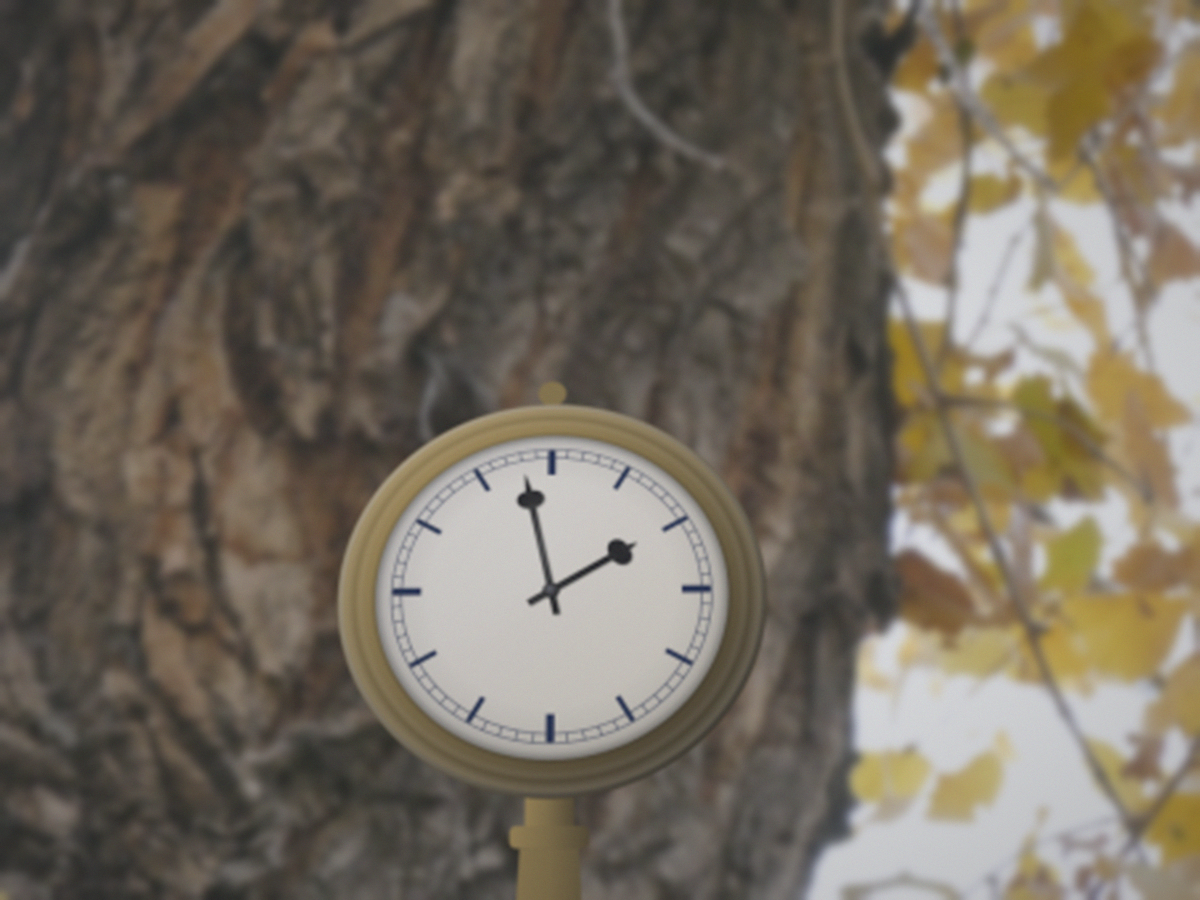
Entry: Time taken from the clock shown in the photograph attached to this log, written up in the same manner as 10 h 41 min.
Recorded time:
1 h 58 min
